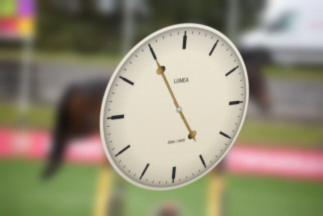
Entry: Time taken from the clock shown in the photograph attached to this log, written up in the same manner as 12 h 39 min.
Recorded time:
4 h 55 min
